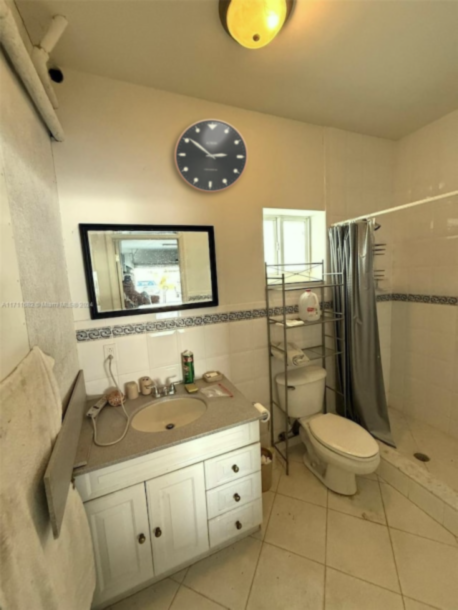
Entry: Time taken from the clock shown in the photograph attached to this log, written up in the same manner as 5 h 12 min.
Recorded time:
2 h 51 min
